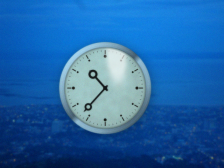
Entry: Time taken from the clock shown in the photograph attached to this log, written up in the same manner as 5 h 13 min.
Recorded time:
10 h 37 min
